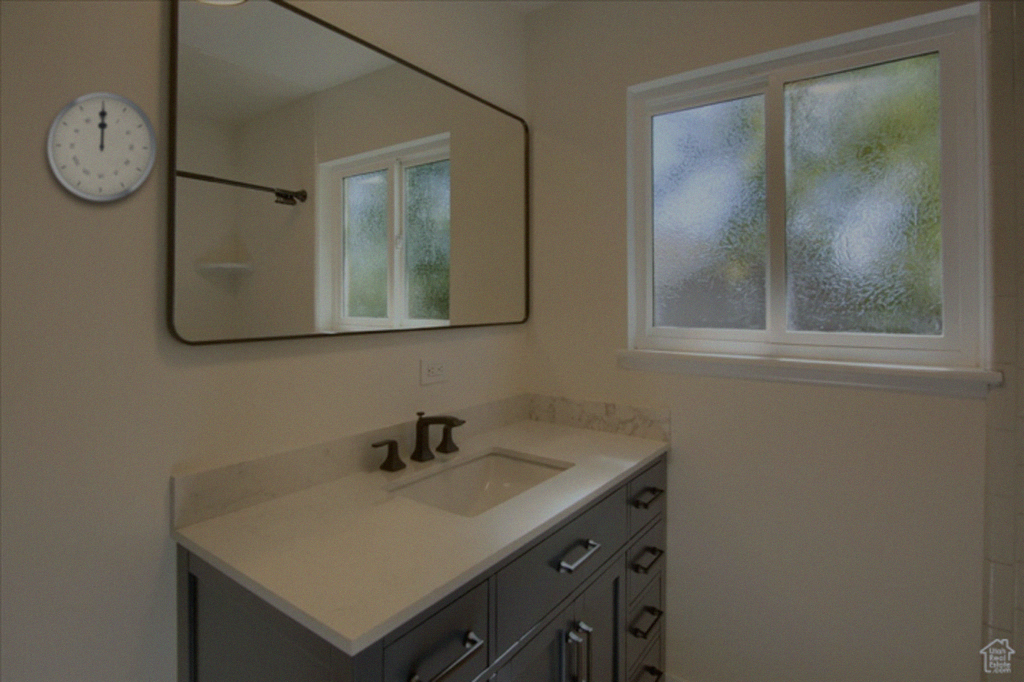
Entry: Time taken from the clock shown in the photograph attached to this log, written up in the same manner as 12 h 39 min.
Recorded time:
12 h 00 min
